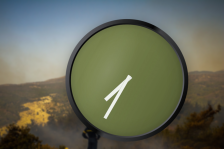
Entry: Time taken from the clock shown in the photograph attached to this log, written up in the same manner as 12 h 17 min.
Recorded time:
7 h 35 min
